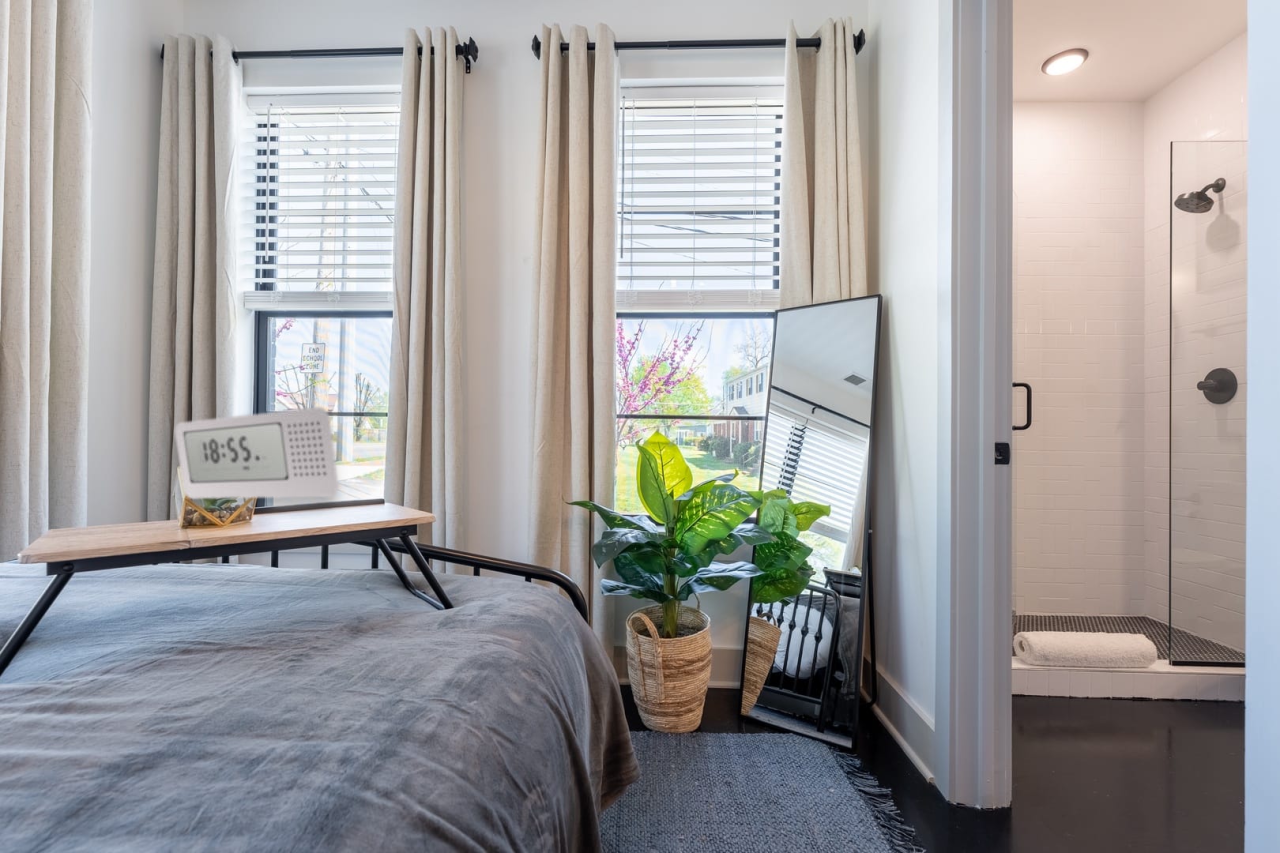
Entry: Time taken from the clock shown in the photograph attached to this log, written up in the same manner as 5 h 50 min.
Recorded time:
18 h 55 min
